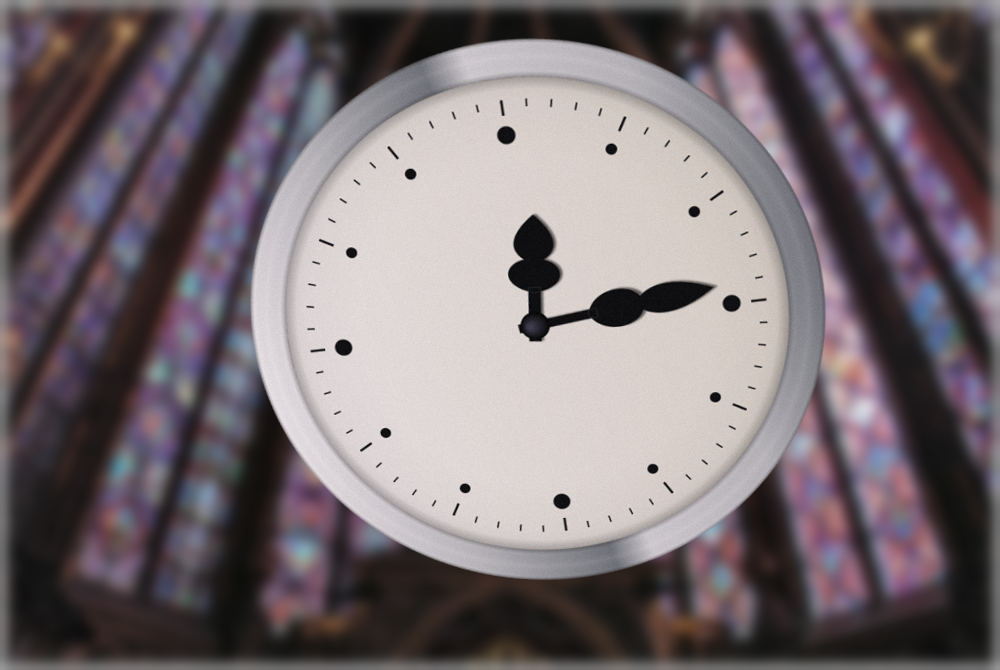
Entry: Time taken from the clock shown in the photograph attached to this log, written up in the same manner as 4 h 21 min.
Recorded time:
12 h 14 min
